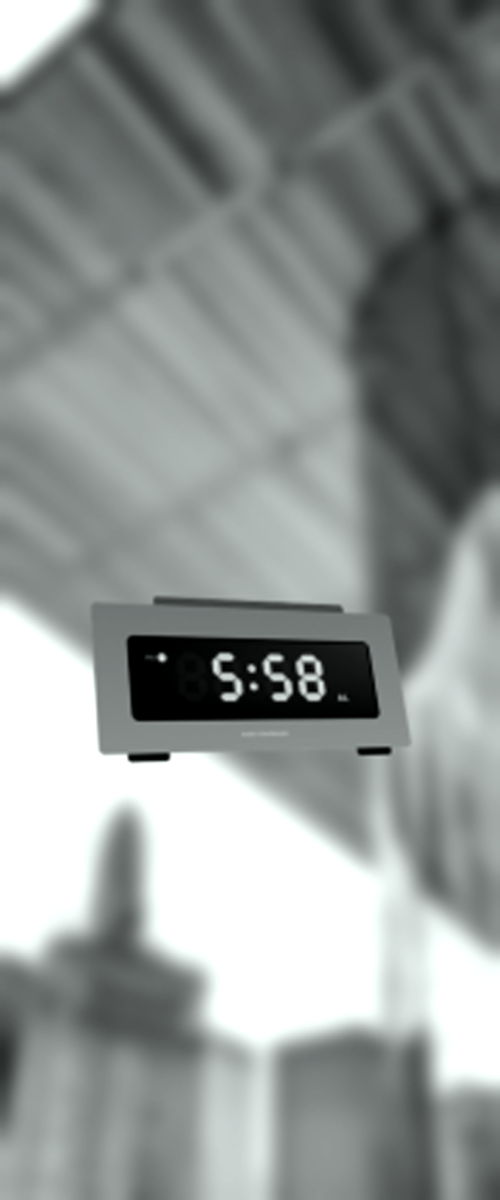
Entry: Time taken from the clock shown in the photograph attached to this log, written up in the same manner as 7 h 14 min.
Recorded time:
5 h 58 min
